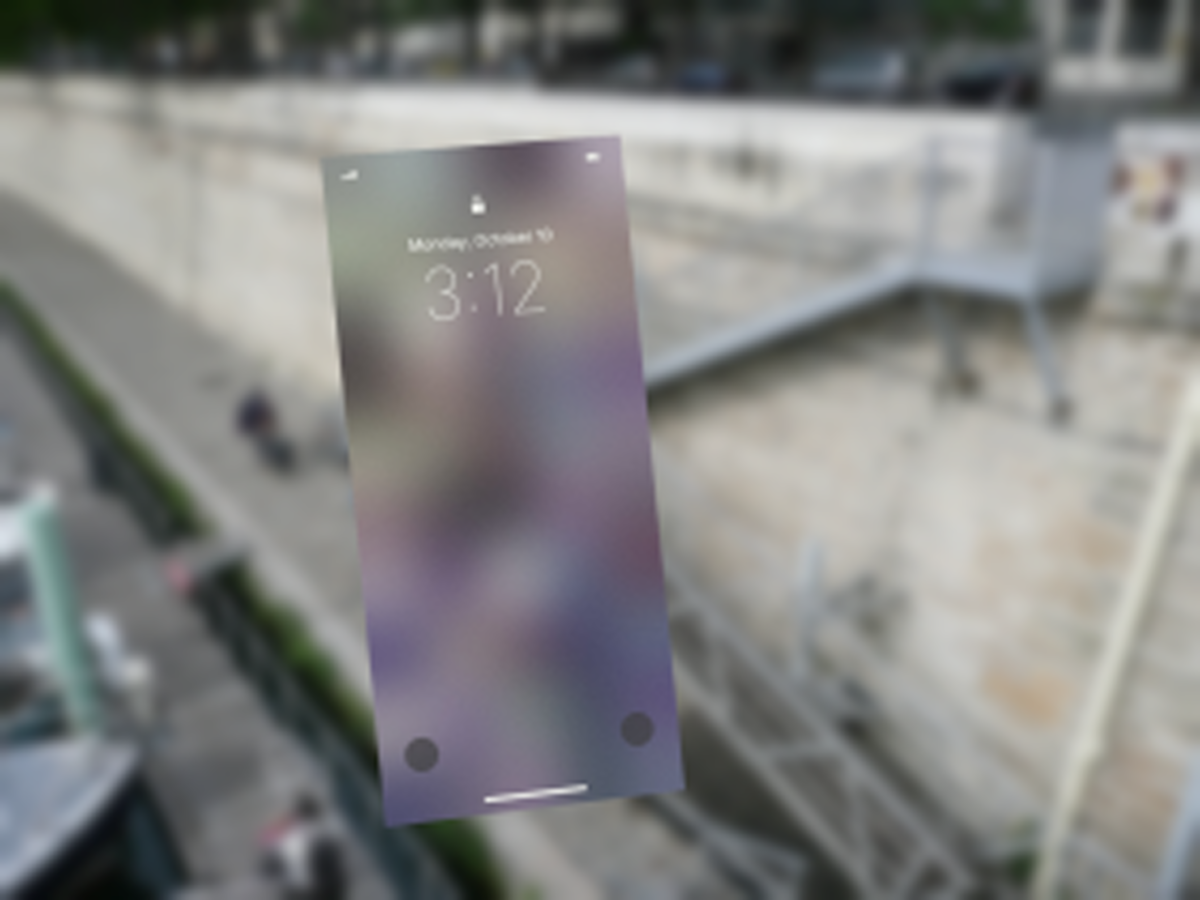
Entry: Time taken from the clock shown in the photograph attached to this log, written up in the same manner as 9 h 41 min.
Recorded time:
3 h 12 min
